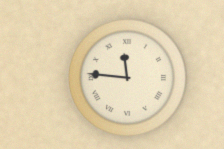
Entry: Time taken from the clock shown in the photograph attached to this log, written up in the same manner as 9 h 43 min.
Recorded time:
11 h 46 min
